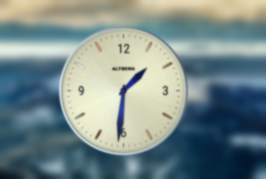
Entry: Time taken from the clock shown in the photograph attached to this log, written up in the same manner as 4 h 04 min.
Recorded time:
1 h 31 min
